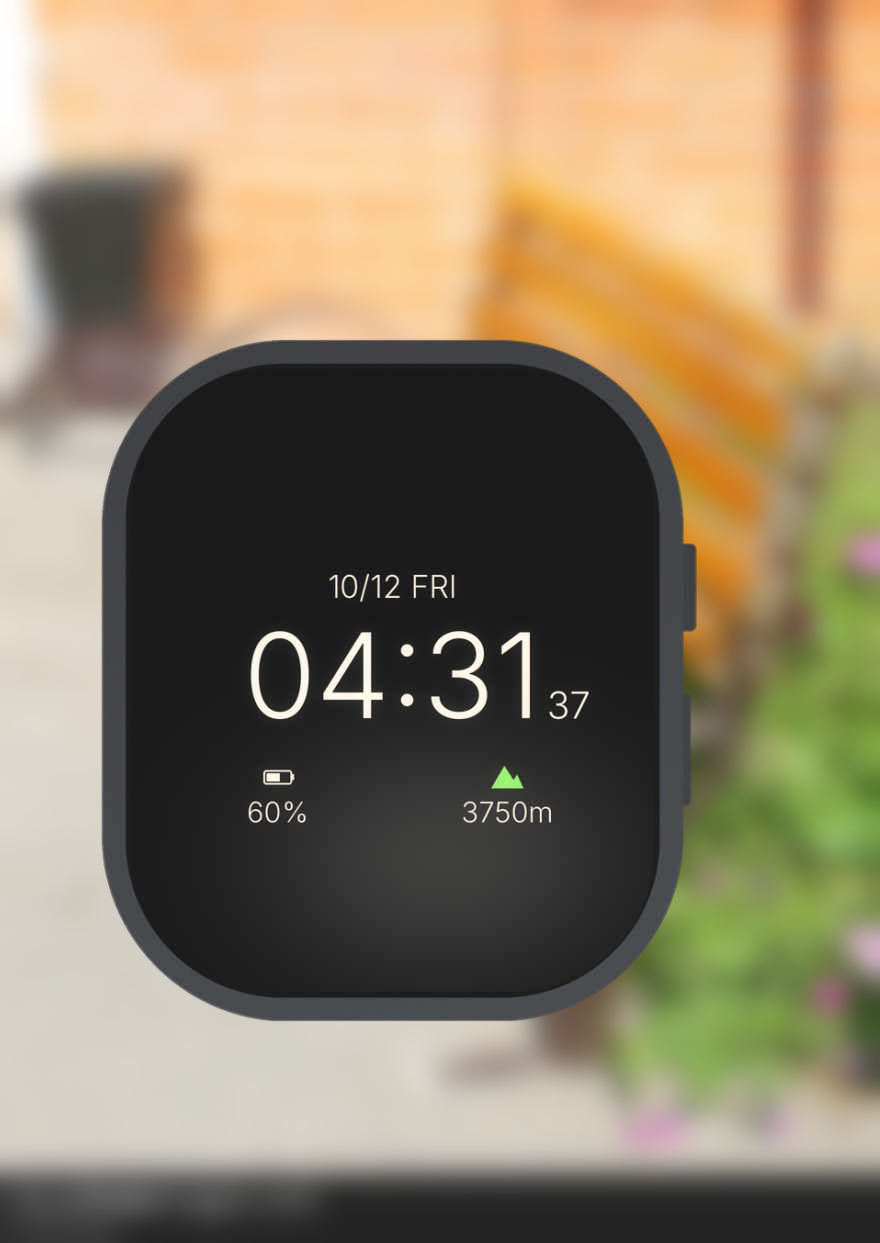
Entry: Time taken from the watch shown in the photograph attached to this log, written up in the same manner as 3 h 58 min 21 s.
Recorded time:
4 h 31 min 37 s
